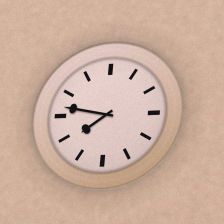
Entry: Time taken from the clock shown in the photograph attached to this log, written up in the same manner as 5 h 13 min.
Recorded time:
7 h 47 min
